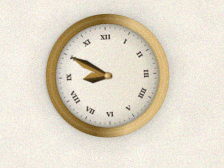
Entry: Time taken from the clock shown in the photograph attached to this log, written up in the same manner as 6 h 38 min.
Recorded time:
8 h 50 min
